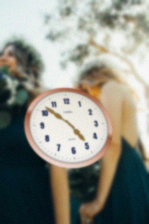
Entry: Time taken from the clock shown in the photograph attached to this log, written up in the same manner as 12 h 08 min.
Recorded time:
4 h 52 min
